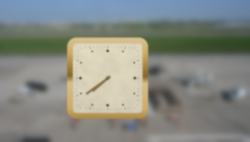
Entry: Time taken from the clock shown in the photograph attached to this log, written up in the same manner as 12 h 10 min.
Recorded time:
7 h 39 min
